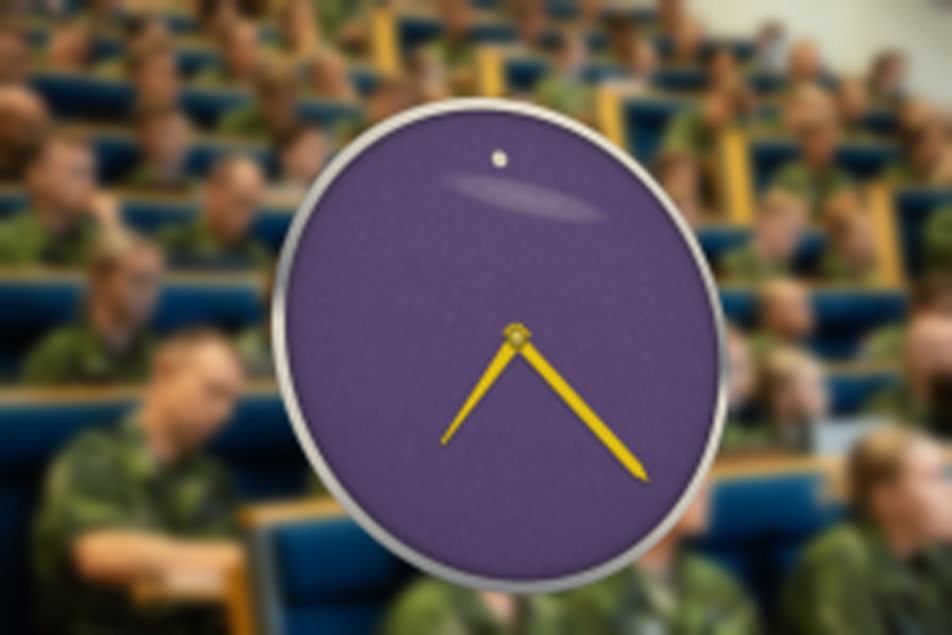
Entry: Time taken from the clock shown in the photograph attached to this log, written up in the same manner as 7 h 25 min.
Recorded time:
7 h 23 min
